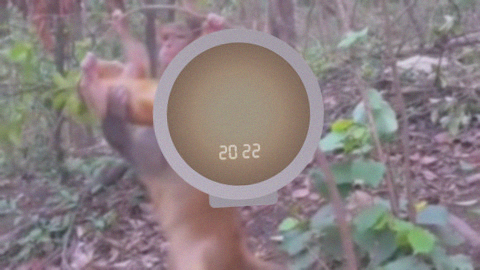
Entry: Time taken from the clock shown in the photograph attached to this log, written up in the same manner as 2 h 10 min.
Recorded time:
20 h 22 min
